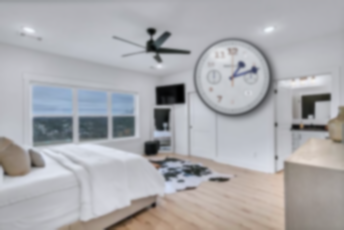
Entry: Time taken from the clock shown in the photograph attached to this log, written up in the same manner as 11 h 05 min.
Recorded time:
1 h 12 min
